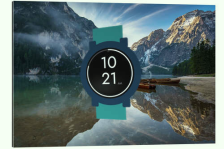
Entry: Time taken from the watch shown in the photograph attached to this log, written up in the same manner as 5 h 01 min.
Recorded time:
10 h 21 min
